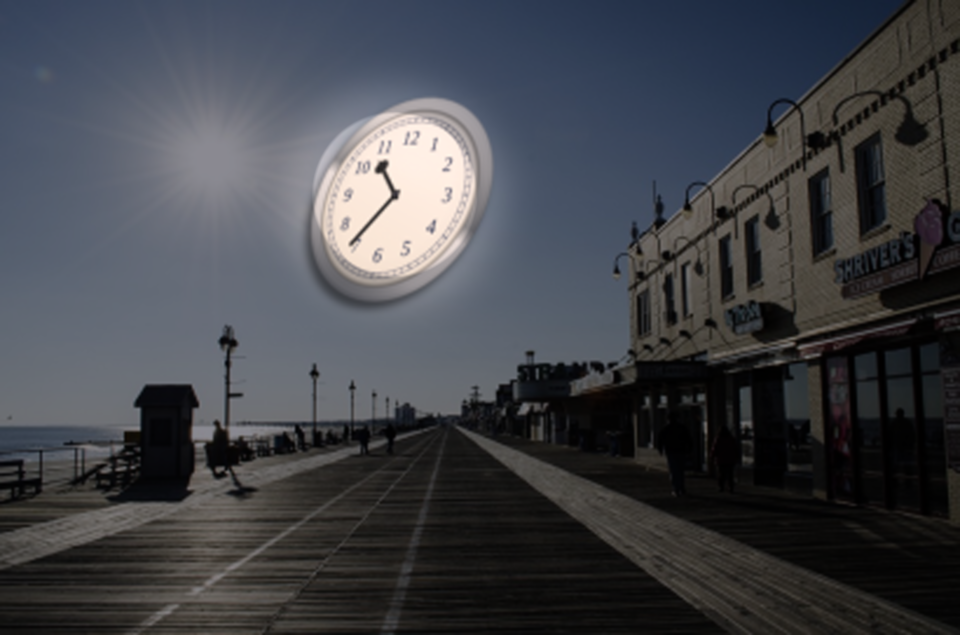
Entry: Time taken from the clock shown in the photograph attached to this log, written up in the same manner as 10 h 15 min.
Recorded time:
10 h 36 min
